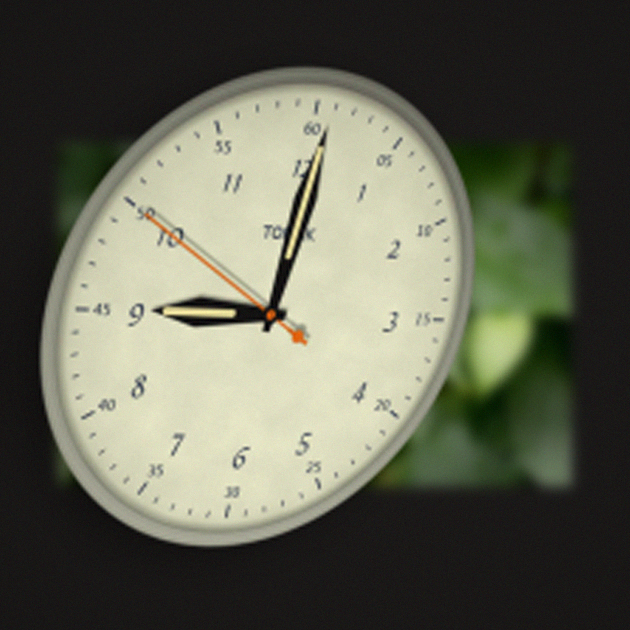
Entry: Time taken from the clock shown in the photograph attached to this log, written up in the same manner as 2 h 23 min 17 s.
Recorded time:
9 h 00 min 50 s
